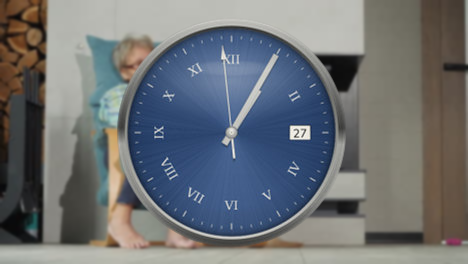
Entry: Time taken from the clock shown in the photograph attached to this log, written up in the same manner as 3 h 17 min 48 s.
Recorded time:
1 h 04 min 59 s
